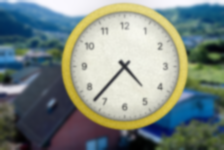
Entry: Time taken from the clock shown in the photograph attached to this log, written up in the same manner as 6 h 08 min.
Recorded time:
4 h 37 min
